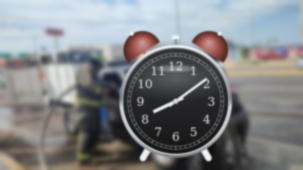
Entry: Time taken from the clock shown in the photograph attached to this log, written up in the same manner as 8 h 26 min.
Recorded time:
8 h 09 min
